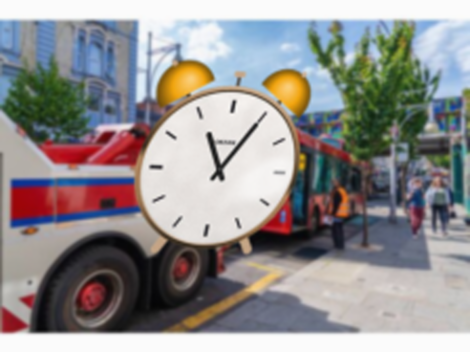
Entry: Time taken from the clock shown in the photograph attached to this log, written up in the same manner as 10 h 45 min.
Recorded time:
11 h 05 min
